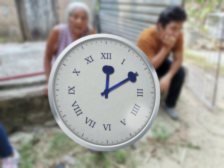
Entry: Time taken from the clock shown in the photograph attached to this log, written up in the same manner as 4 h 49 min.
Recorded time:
12 h 10 min
